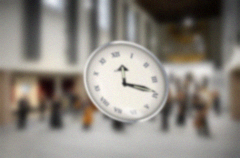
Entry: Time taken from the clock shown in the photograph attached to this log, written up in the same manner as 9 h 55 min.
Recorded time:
12 h 19 min
